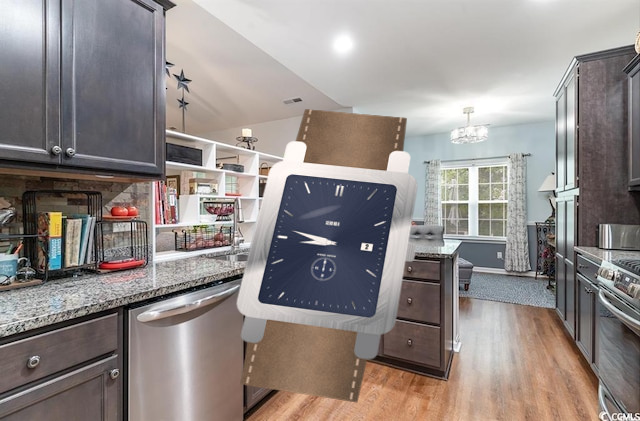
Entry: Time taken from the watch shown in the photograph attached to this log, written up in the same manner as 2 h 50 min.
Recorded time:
8 h 47 min
